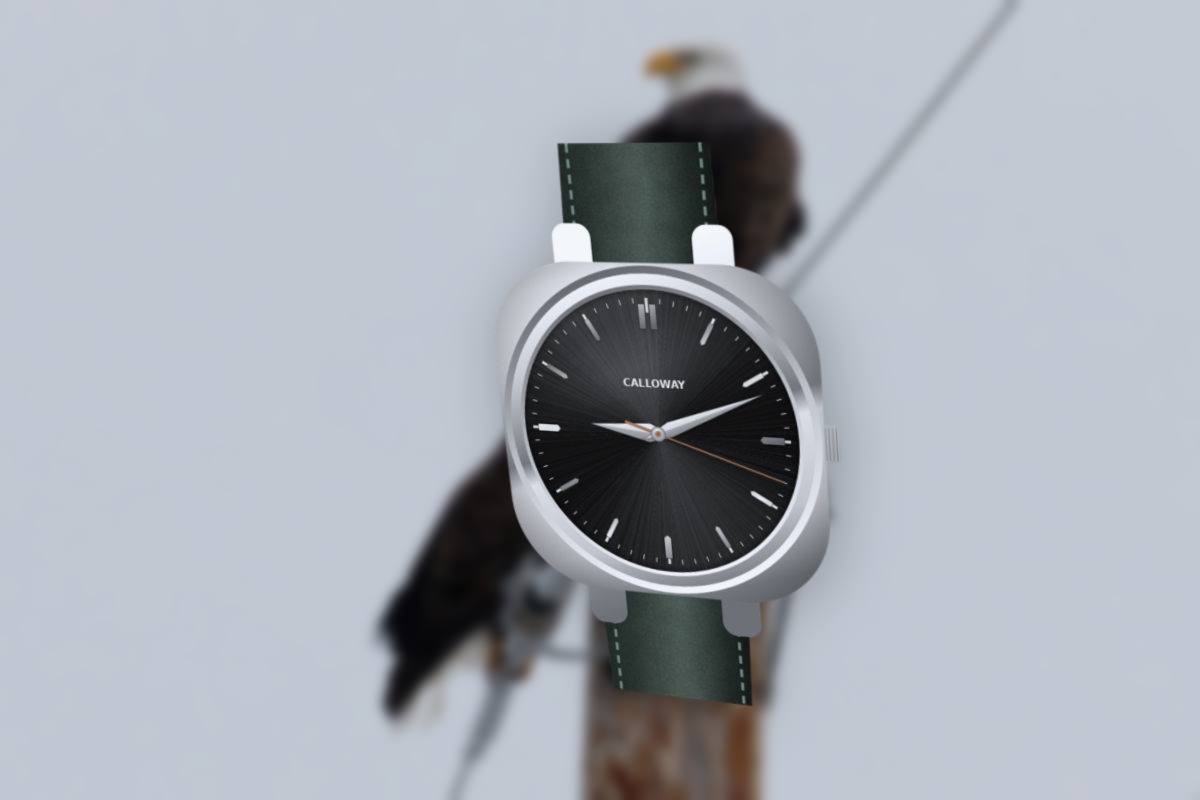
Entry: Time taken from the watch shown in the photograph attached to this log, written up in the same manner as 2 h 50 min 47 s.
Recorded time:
9 h 11 min 18 s
